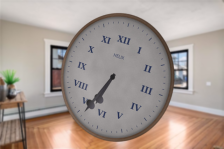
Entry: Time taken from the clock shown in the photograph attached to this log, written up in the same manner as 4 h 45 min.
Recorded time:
6 h 34 min
